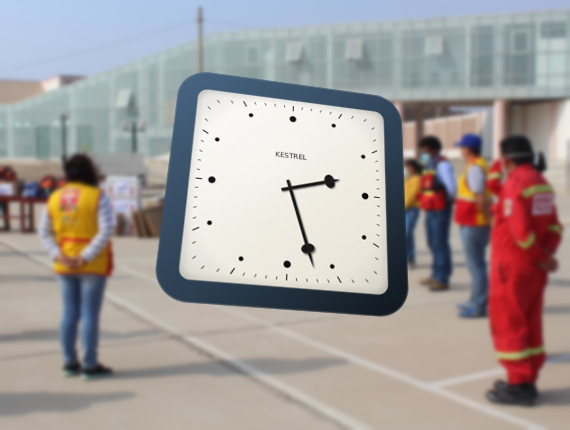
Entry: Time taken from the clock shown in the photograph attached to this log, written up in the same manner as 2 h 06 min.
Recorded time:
2 h 27 min
